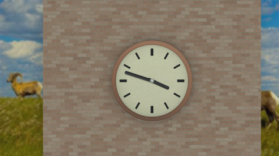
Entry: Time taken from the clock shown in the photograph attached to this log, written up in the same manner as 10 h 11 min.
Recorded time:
3 h 48 min
